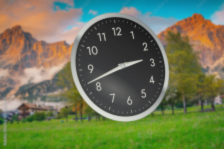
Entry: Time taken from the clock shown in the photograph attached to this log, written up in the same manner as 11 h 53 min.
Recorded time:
2 h 42 min
